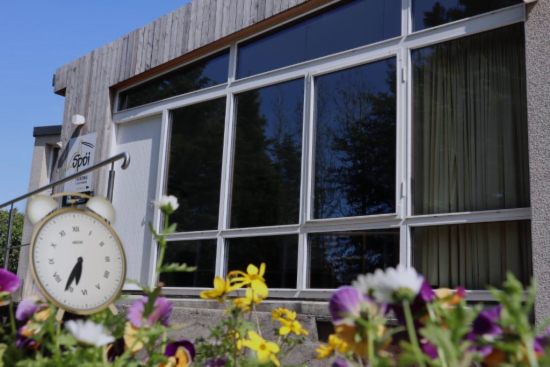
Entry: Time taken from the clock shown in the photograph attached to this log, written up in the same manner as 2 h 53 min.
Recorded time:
6 h 36 min
